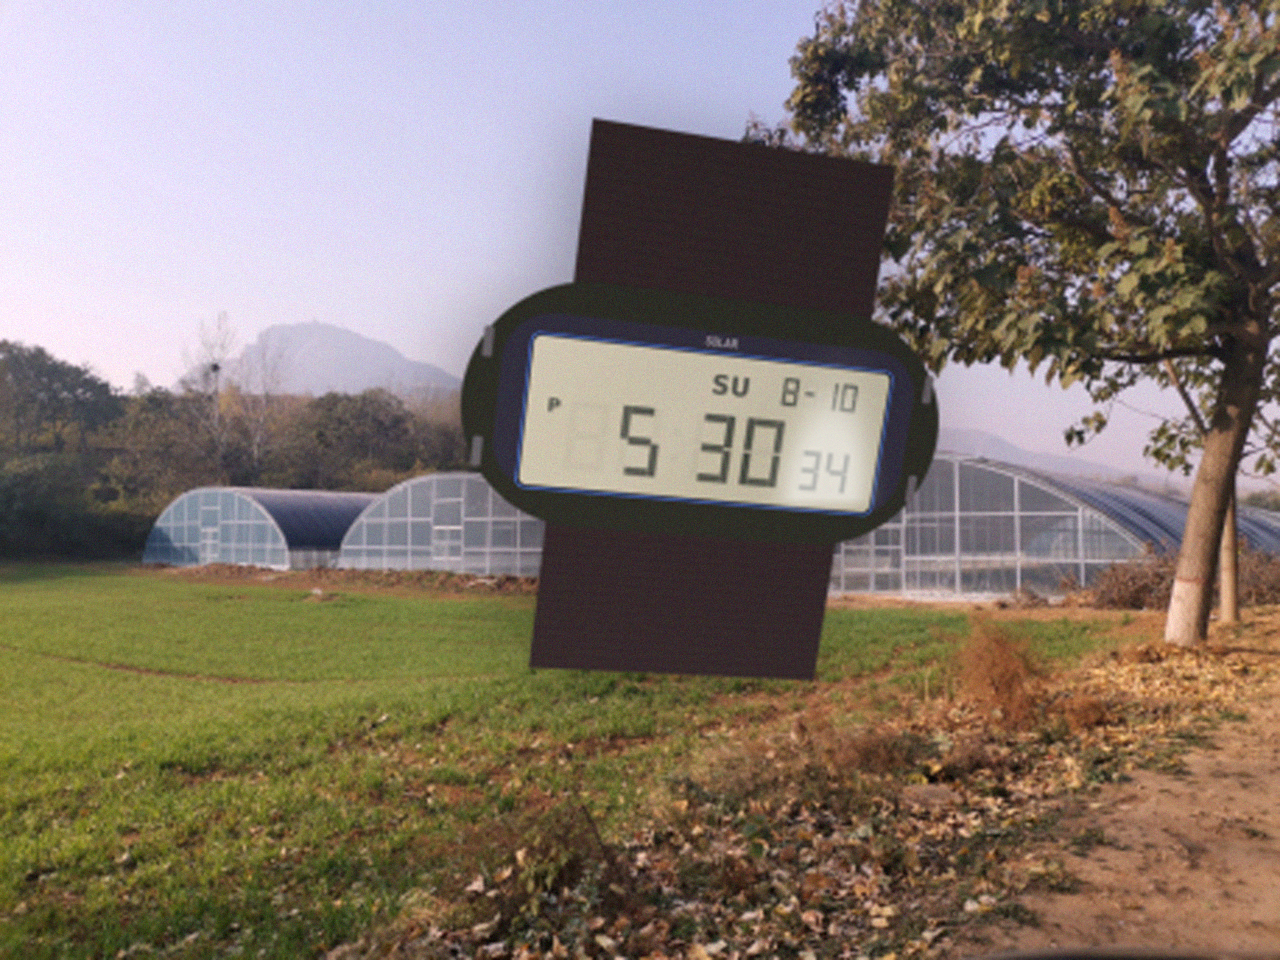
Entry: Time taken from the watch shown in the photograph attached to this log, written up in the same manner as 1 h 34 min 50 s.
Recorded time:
5 h 30 min 34 s
